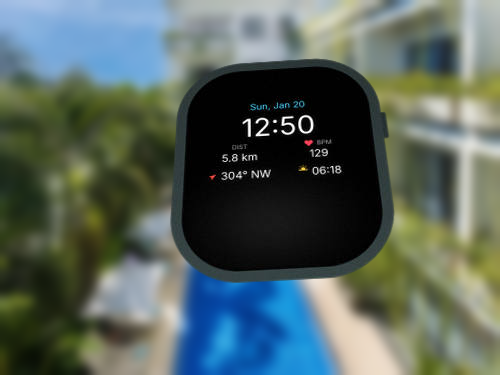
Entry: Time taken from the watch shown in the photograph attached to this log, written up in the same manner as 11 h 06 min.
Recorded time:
12 h 50 min
